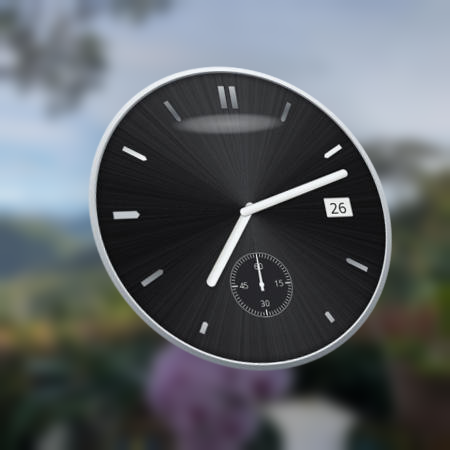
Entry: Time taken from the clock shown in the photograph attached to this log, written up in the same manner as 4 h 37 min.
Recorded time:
7 h 12 min
